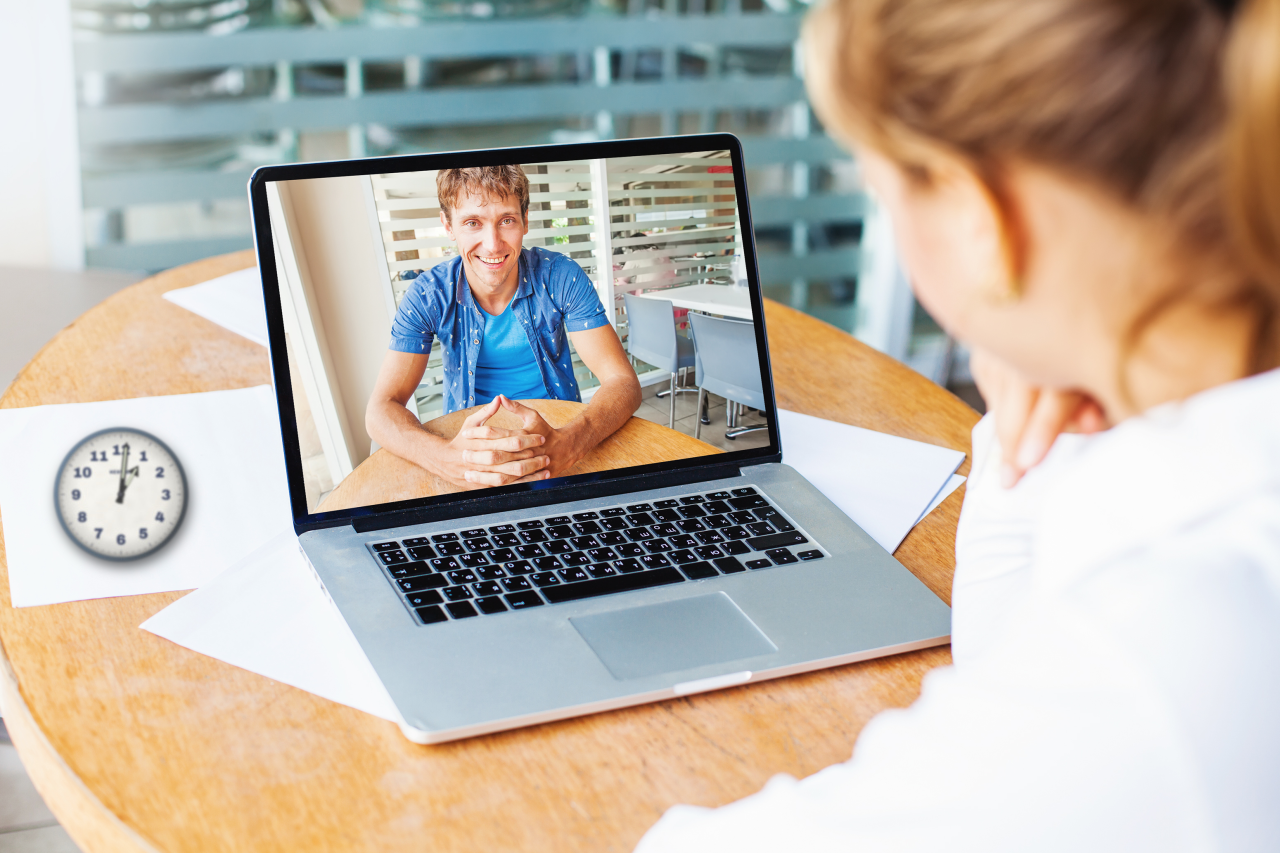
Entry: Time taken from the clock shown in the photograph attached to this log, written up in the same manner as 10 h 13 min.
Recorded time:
1 h 01 min
